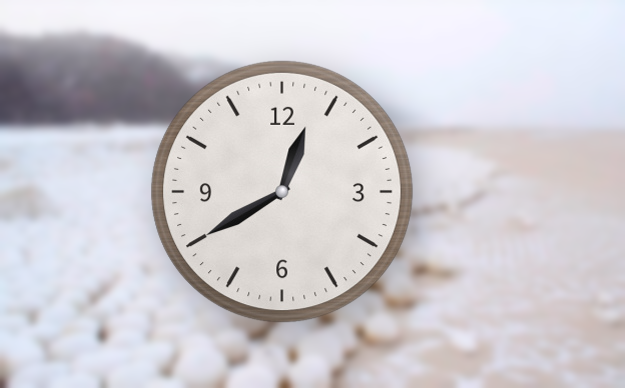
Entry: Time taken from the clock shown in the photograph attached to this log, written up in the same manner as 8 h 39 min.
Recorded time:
12 h 40 min
